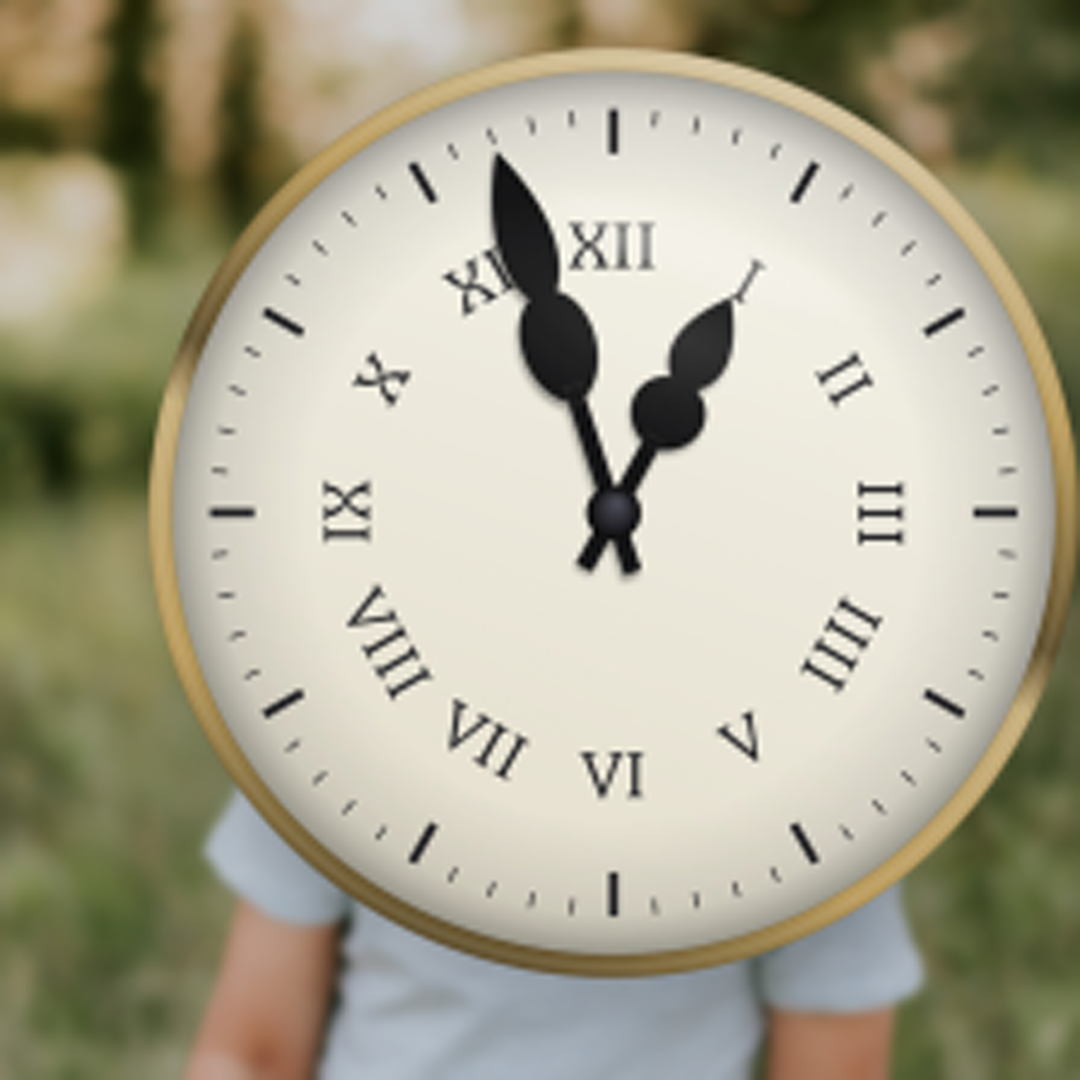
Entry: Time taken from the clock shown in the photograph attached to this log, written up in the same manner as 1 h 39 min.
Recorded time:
12 h 57 min
